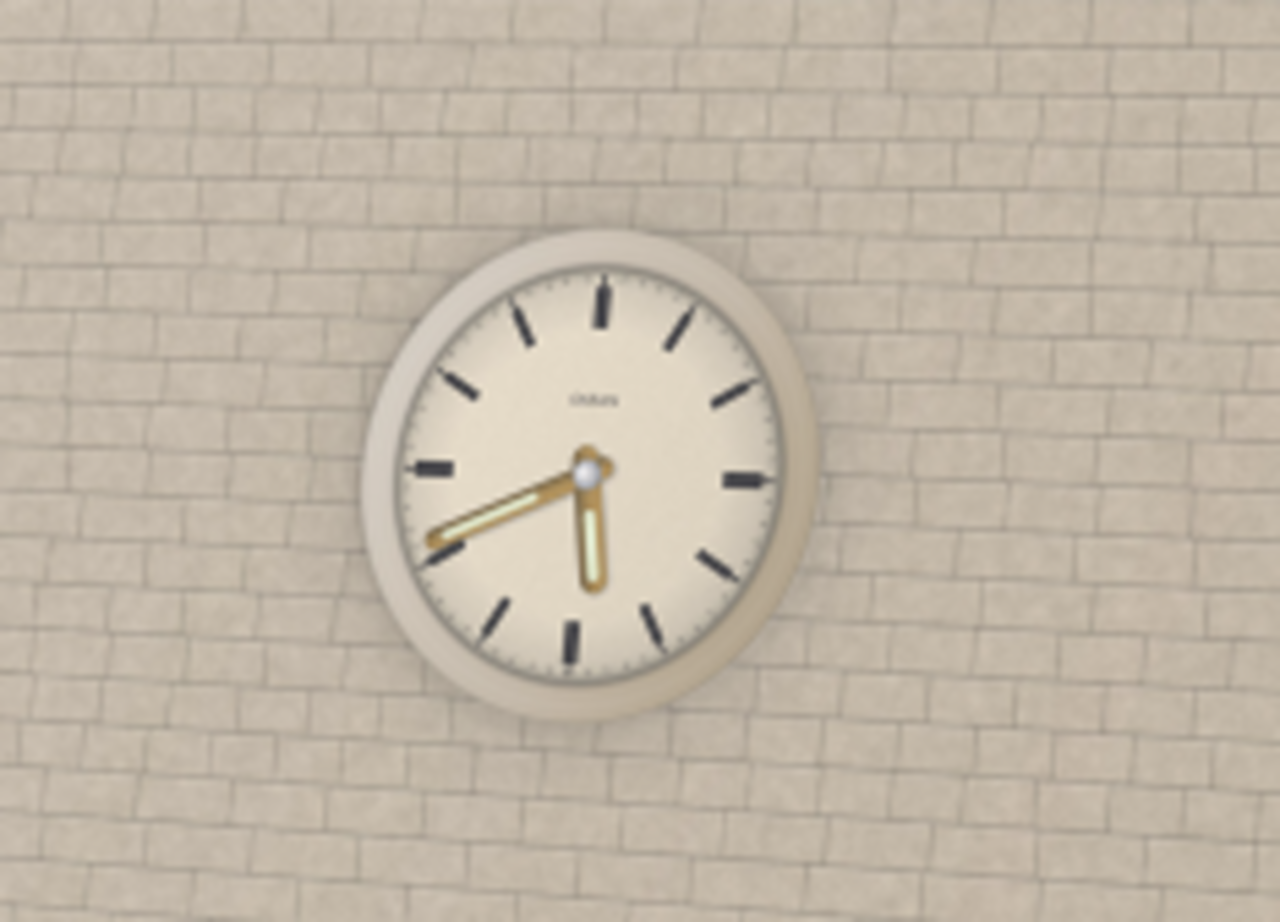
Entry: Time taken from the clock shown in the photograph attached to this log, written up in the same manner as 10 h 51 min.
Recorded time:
5 h 41 min
